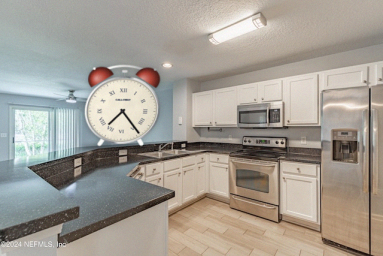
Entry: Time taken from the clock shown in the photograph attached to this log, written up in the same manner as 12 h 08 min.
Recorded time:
7 h 24 min
